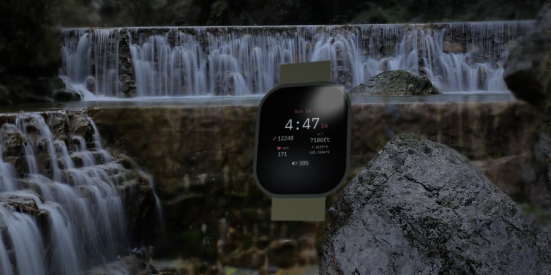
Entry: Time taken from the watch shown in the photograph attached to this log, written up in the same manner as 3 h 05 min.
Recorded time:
4 h 47 min
